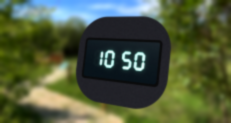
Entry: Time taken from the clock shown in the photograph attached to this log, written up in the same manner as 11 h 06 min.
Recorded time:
10 h 50 min
